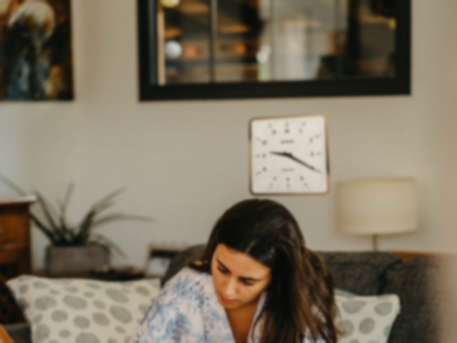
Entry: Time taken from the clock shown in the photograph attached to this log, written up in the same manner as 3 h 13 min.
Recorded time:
9 h 20 min
